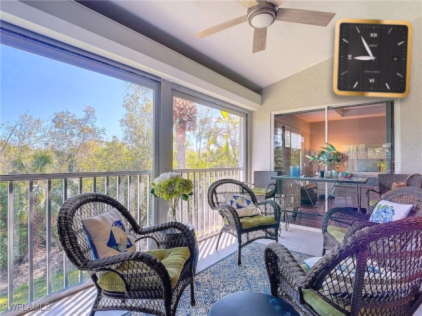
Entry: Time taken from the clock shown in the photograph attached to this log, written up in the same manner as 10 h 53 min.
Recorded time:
8 h 55 min
